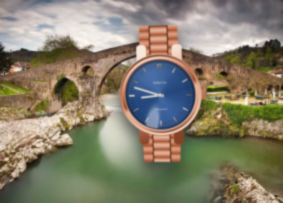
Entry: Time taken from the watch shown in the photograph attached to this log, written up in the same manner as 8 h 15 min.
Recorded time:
8 h 48 min
